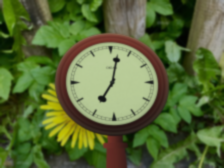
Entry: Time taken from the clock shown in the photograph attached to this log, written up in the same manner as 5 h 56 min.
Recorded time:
7 h 02 min
